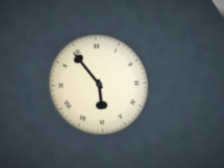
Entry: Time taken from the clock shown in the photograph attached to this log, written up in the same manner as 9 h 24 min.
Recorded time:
5 h 54 min
